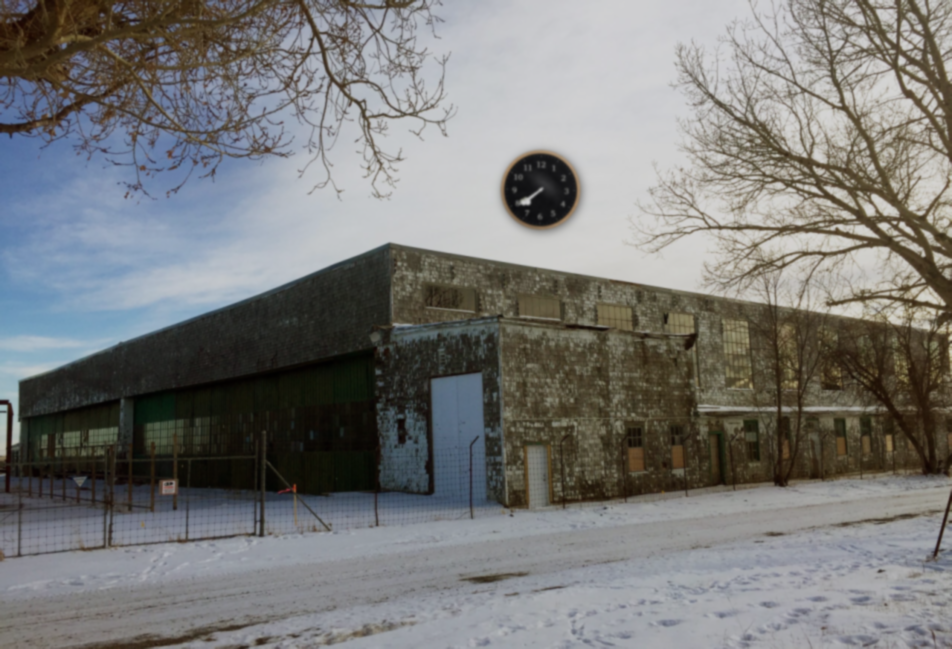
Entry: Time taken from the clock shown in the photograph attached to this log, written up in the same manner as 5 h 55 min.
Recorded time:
7 h 39 min
